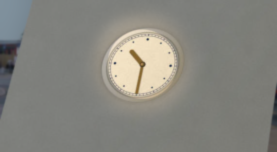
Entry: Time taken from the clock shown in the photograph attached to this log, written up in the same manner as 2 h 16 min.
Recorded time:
10 h 30 min
